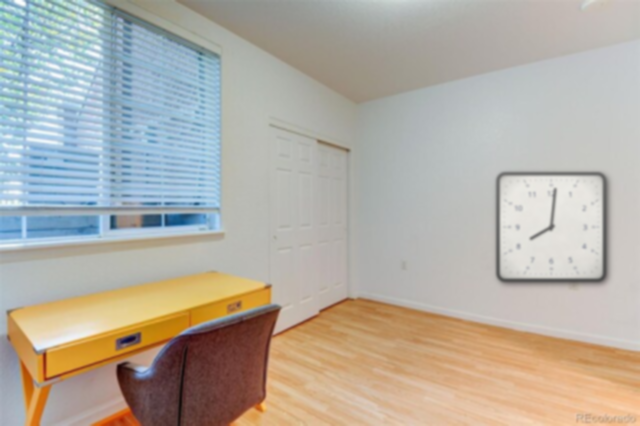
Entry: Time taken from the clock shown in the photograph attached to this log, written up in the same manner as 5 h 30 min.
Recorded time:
8 h 01 min
